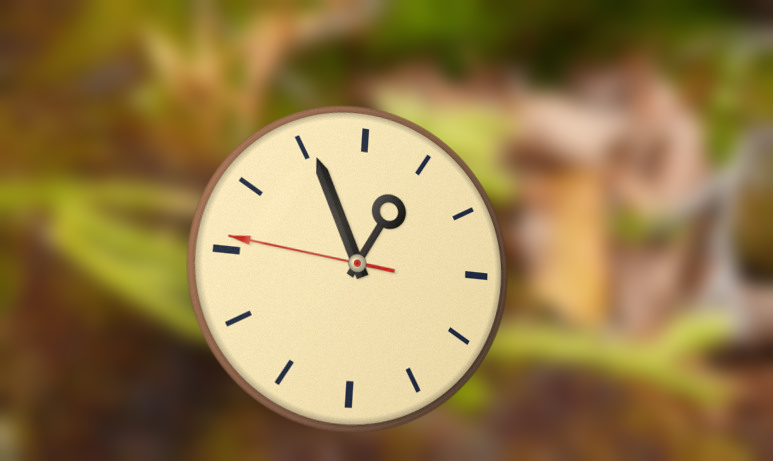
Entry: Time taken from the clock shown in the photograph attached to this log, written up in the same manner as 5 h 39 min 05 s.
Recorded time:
12 h 55 min 46 s
